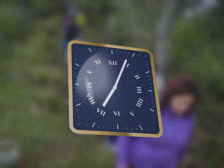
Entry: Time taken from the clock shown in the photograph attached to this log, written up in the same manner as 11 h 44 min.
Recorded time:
7 h 04 min
